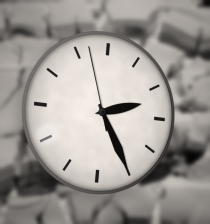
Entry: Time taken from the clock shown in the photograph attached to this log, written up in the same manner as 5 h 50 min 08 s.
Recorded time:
2 h 24 min 57 s
